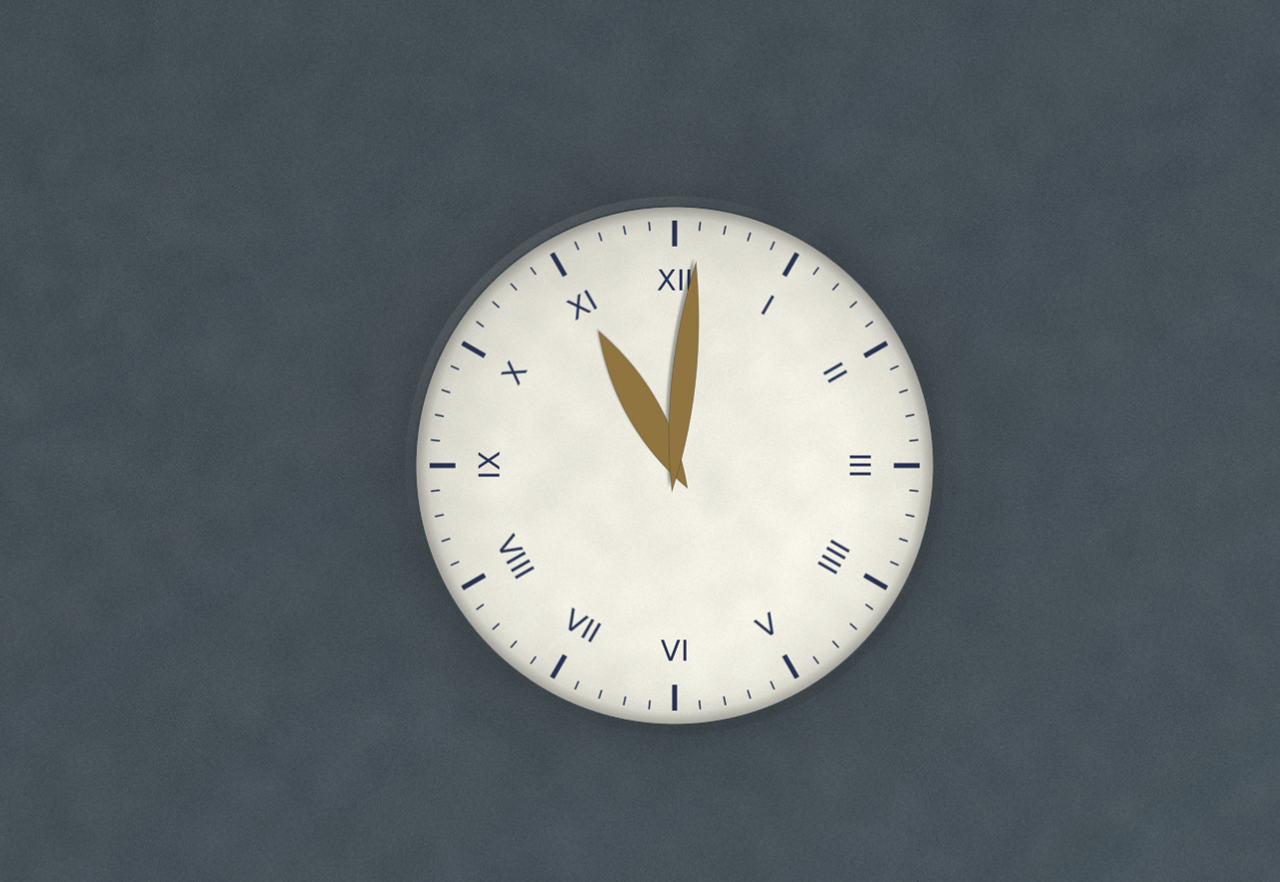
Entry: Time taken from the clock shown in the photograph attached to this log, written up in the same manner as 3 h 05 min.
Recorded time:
11 h 01 min
